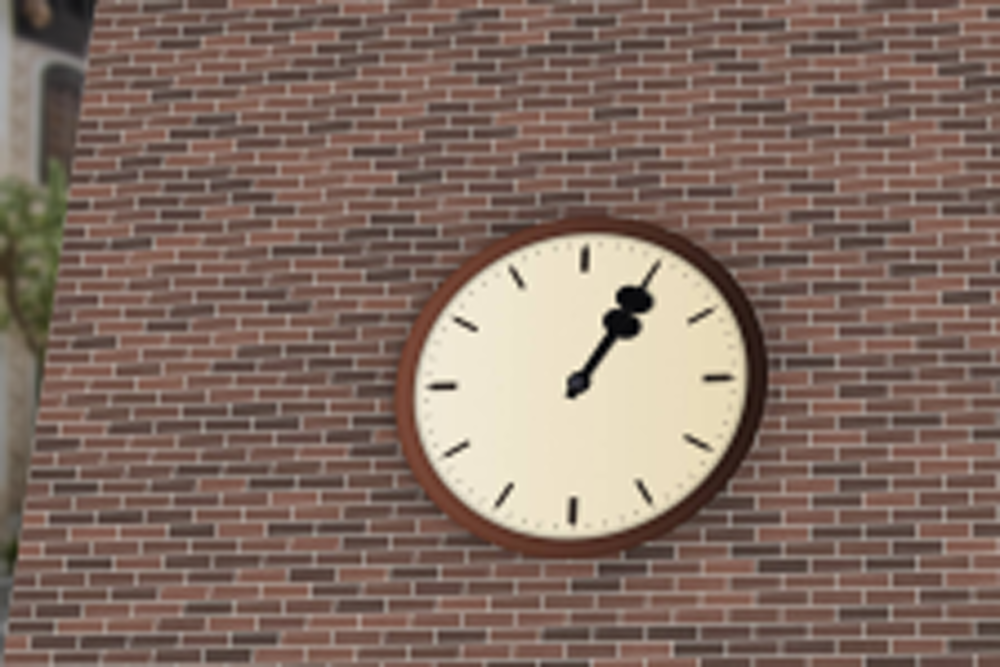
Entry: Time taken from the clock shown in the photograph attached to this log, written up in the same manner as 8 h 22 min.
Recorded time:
1 h 05 min
